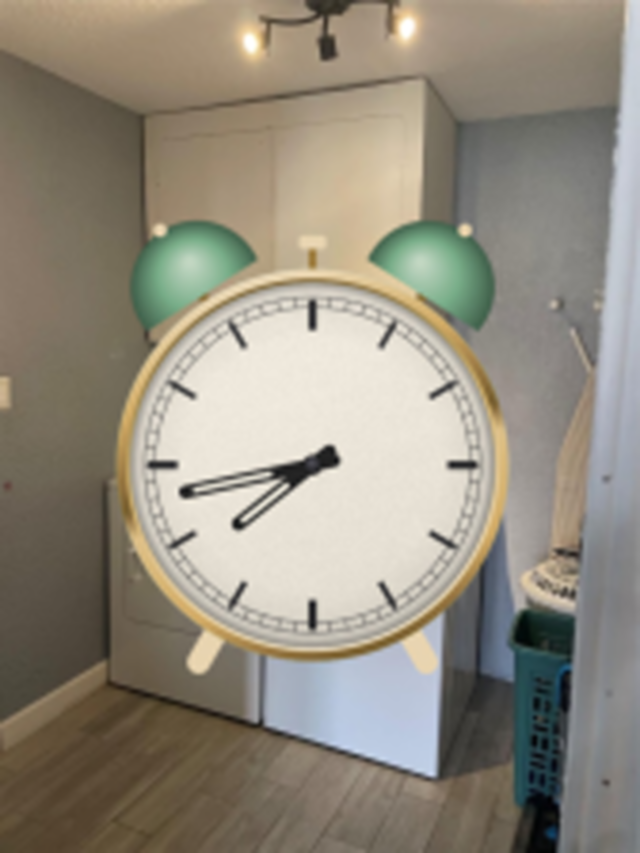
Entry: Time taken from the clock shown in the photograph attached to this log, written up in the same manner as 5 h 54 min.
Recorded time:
7 h 43 min
